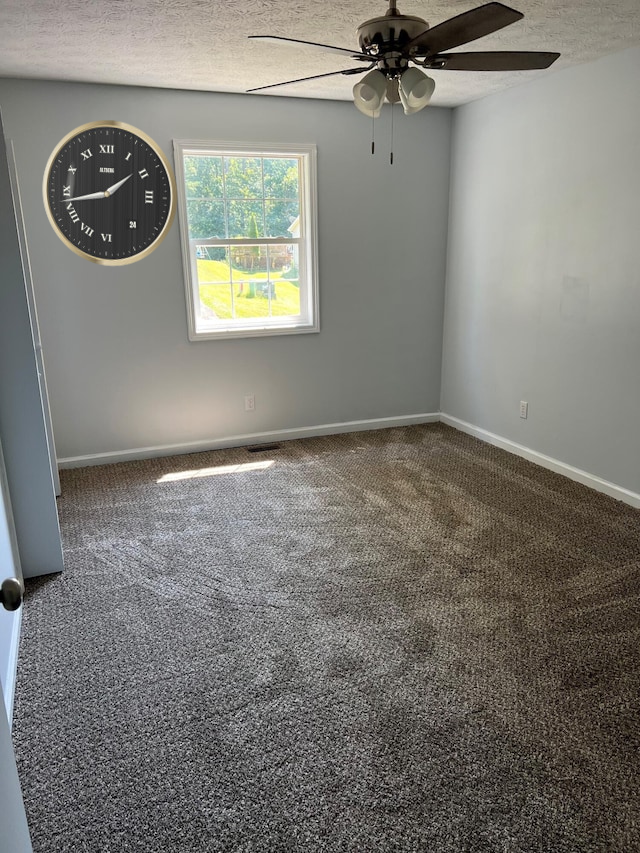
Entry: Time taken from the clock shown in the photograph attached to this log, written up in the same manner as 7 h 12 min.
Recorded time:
1 h 43 min
